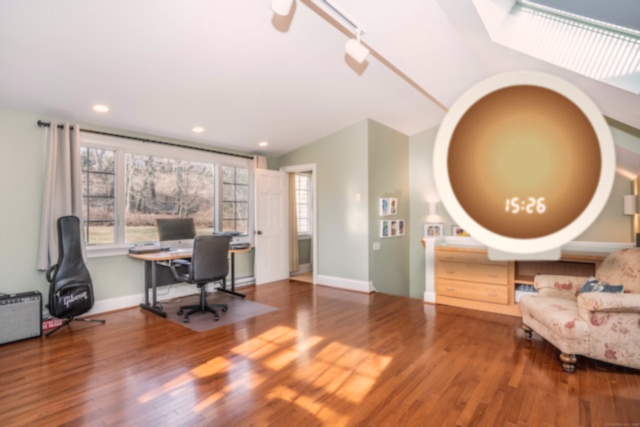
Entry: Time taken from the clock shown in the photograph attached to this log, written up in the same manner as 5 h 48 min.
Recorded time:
15 h 26 min
